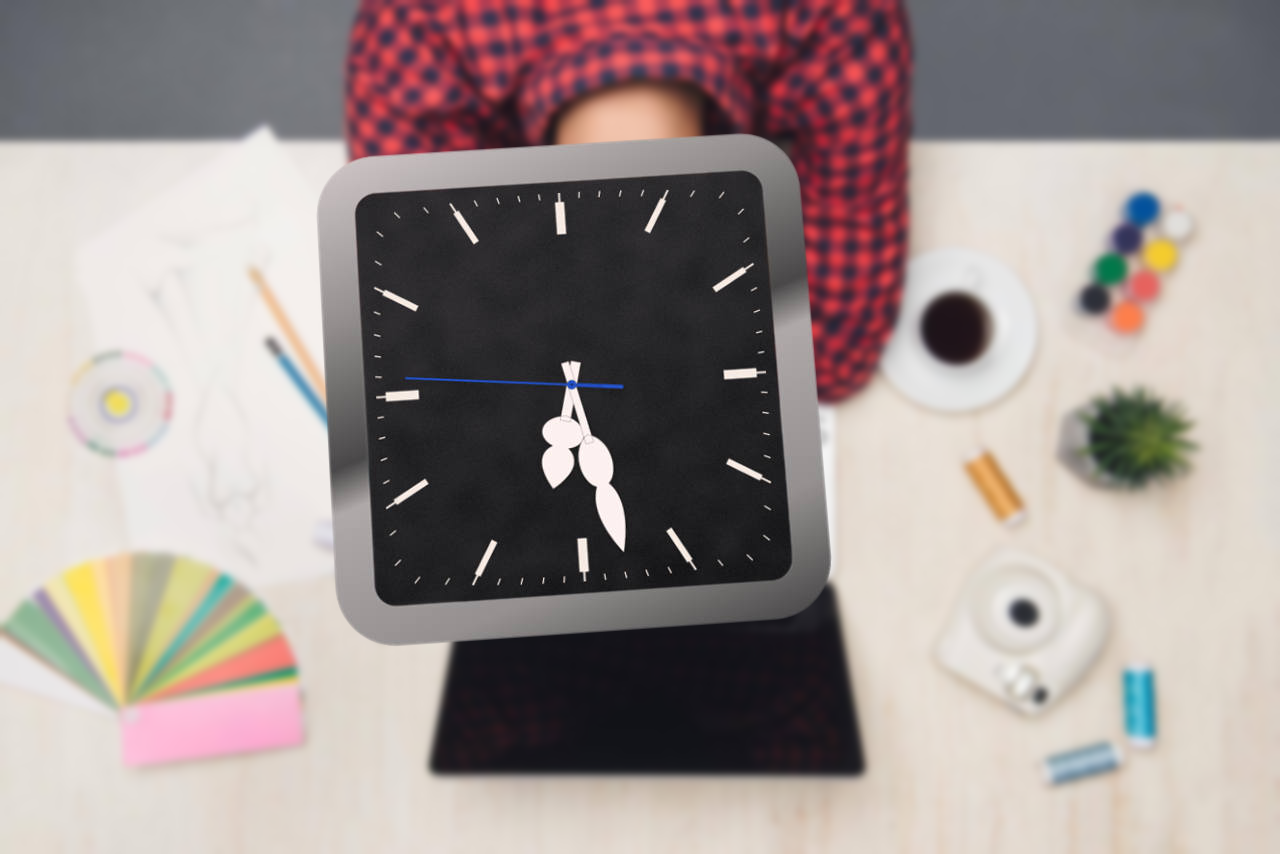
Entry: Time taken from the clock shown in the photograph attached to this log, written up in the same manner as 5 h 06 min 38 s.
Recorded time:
6 h 27 min 46 s
